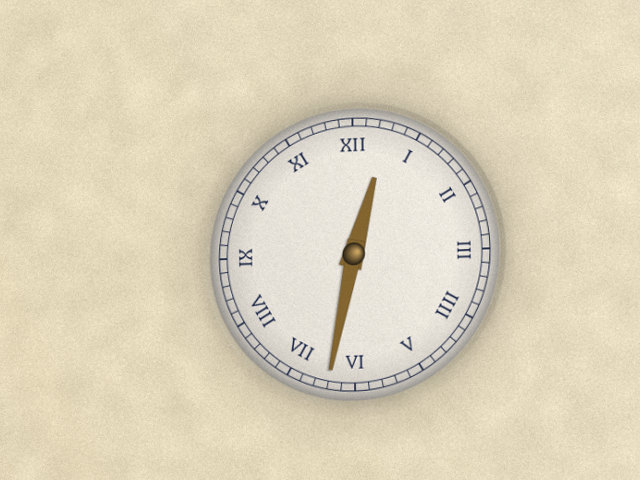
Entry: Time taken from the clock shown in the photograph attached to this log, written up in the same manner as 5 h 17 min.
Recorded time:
12 h 32 min
